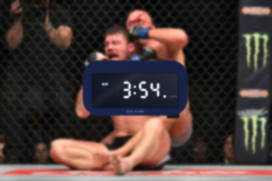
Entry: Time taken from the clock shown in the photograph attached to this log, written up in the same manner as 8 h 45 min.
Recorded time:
3 h 54 min
